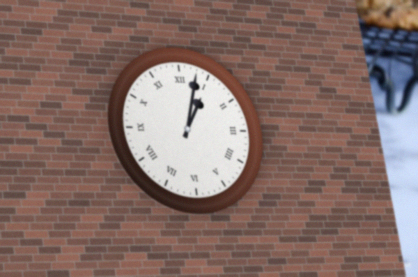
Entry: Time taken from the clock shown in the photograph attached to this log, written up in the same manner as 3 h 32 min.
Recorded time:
1 h 03 min
